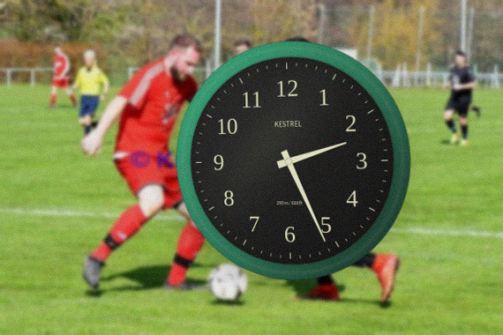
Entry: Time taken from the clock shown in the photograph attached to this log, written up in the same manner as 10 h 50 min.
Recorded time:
2 h 26 min
